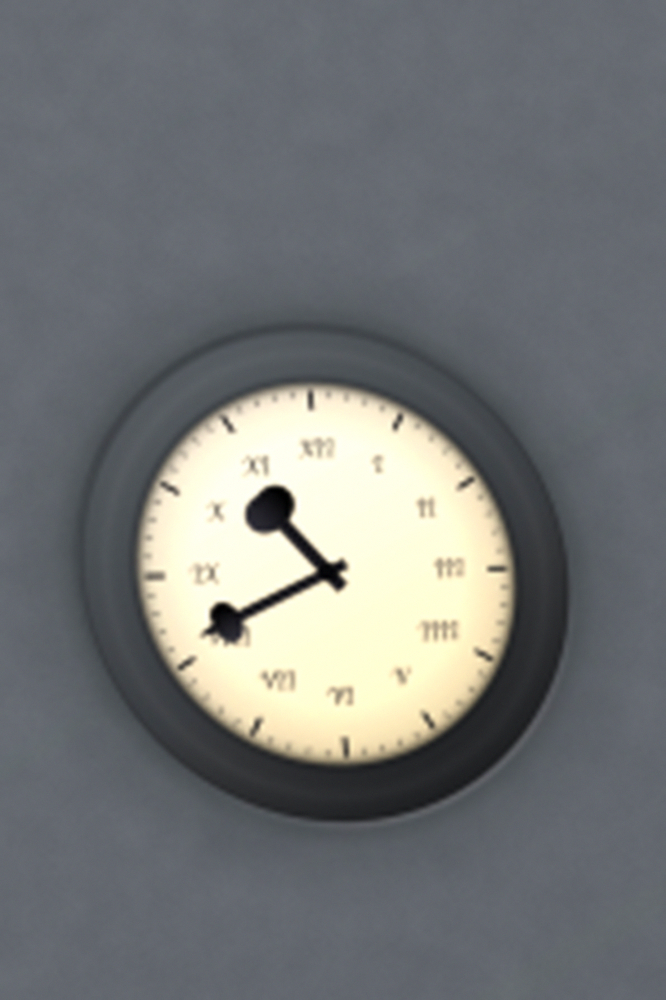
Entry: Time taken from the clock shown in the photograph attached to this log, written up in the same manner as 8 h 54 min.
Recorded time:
10 h 41 min
